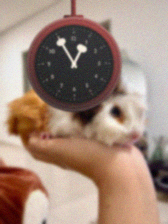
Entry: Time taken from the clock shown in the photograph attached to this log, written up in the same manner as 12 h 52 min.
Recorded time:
12 h 55 min
